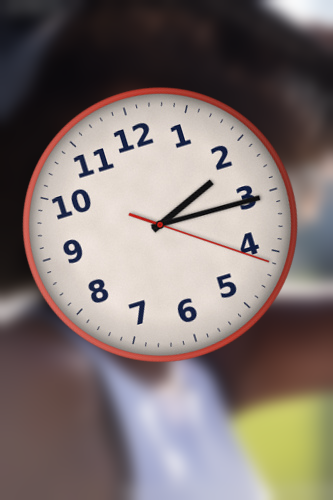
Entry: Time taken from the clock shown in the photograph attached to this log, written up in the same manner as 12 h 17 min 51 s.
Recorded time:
2 h 15 min 21 s
